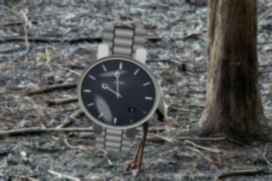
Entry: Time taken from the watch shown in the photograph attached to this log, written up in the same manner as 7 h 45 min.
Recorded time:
9 h 59 min
